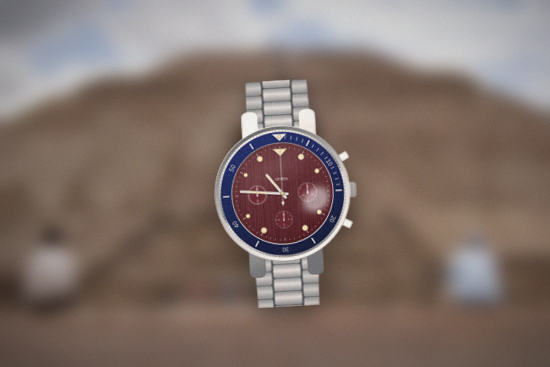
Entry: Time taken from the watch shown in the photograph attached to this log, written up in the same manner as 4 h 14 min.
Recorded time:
10 h 46 min
